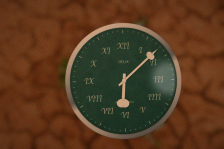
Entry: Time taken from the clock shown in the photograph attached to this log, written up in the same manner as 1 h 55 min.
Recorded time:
6 h 08 min
